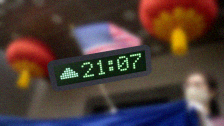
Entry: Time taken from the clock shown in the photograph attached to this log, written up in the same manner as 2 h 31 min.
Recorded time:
21 h 07 min
